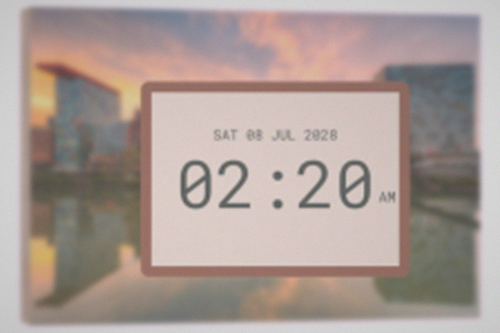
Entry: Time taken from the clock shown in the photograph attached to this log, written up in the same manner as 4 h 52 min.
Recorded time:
2 h 20 min
